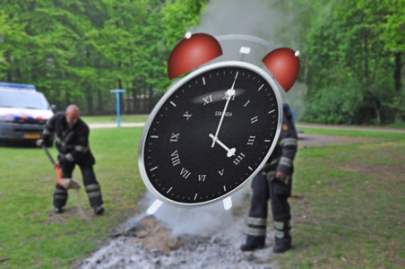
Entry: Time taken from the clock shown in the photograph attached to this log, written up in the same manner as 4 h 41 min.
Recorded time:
4 h 00 min
